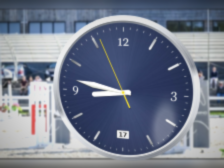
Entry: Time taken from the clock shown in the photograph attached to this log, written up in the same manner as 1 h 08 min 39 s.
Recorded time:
8 h 46 min 56 s
